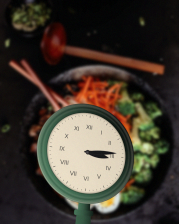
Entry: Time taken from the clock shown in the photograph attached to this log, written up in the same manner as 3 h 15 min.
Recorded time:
3 h 14 min
